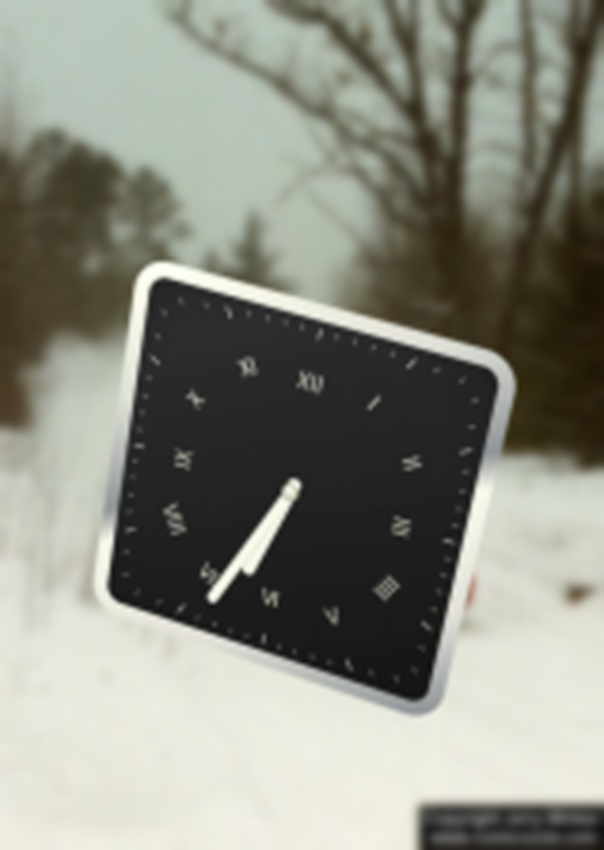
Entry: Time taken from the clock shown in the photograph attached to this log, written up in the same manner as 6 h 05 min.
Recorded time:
6 h 34 min
